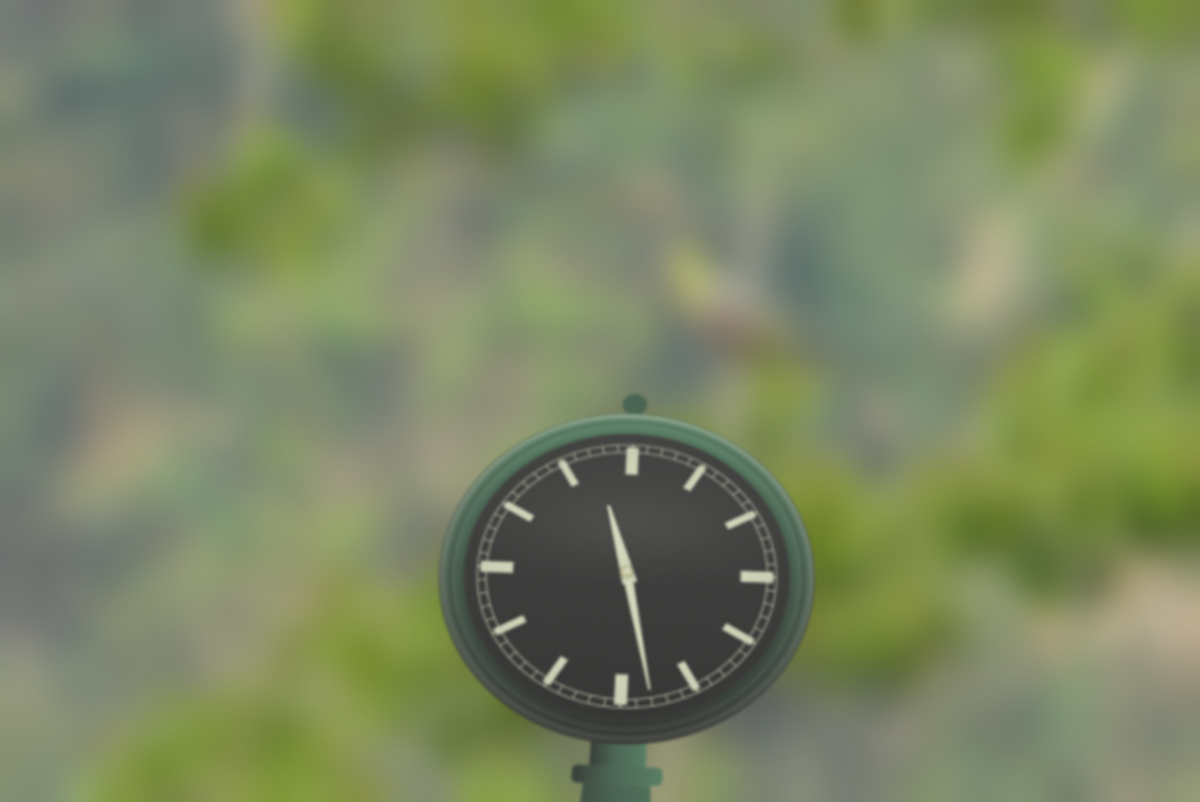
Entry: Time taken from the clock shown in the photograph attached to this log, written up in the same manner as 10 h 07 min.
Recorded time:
11 h 28 min
